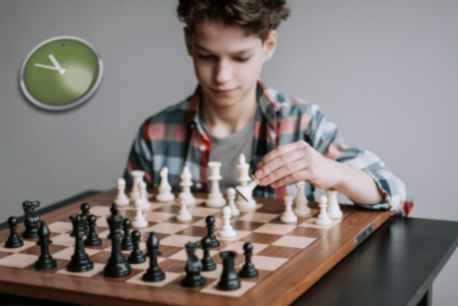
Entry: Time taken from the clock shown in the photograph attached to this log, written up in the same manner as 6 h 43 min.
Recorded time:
10 h 47 min
